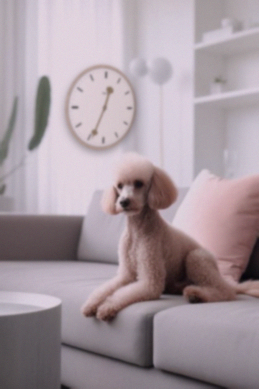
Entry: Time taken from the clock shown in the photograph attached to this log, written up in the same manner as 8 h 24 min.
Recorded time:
12 h 34 min
